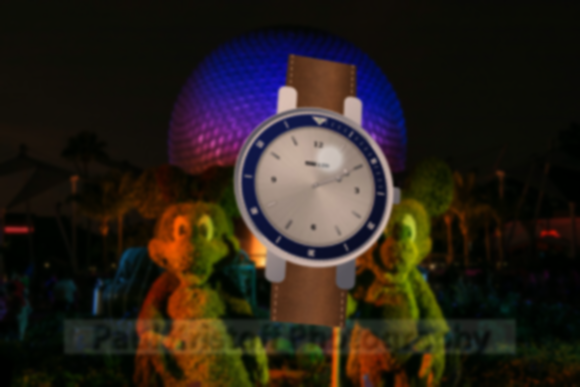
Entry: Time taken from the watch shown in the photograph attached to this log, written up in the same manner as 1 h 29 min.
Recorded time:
2 h 10 min
